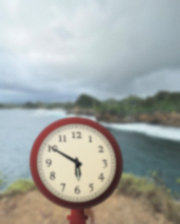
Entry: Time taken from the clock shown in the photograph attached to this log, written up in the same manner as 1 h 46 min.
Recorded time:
5 h 50 min
